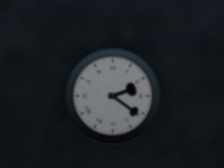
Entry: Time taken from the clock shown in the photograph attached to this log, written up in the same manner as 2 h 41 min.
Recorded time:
2 h 21 min
